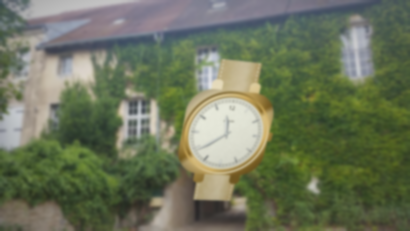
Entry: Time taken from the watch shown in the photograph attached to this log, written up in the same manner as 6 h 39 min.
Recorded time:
11 h 39 min
